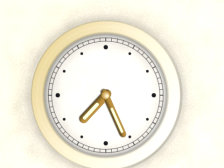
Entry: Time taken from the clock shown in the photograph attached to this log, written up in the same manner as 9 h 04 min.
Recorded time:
7 h 26 min
